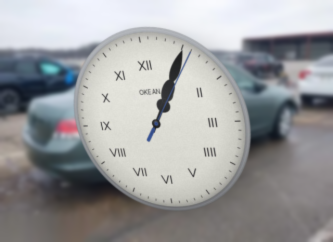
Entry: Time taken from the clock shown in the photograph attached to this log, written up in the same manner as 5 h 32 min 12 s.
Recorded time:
1 h 05 min 06 s
